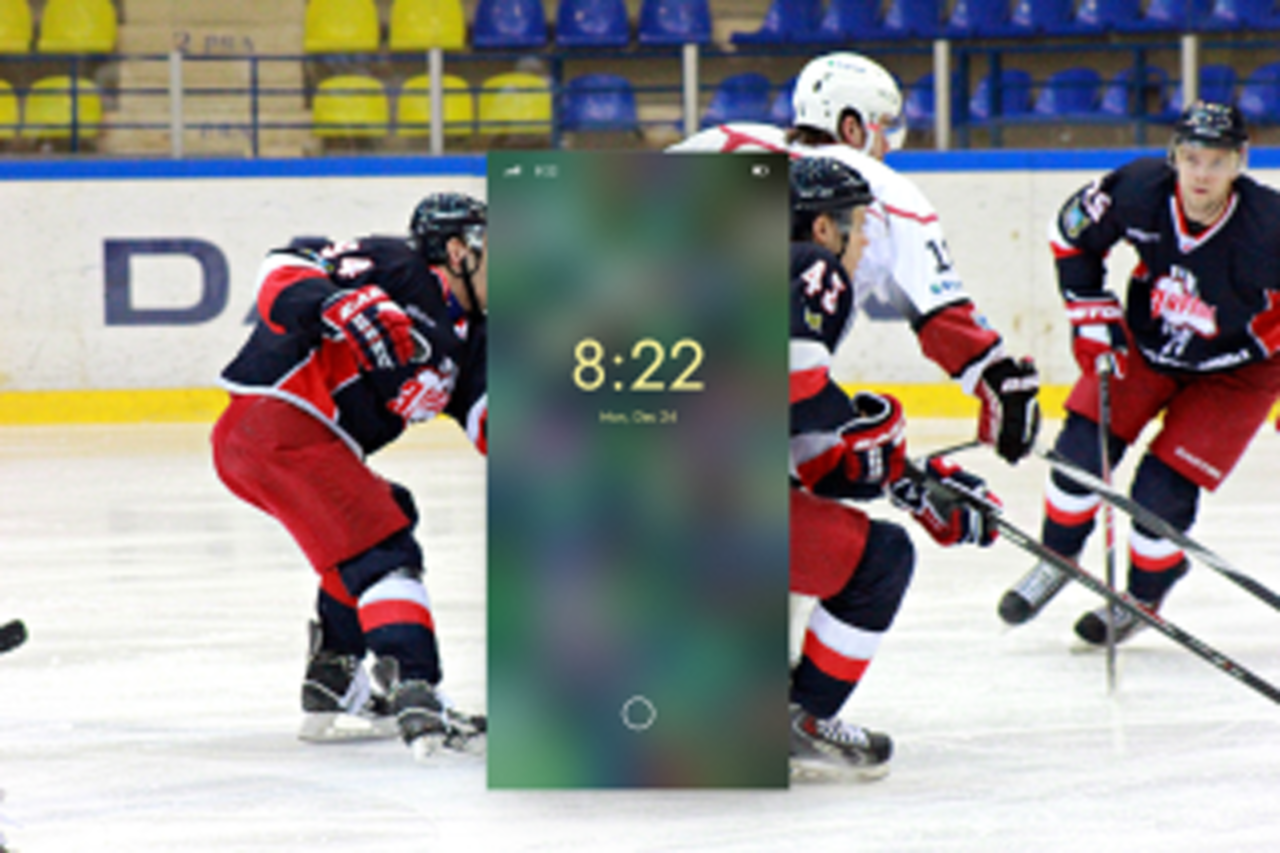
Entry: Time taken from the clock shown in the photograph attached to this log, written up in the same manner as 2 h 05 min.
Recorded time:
8 h 22 min
